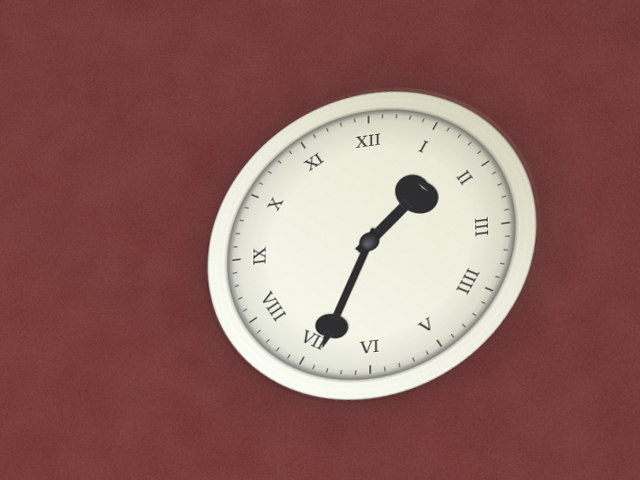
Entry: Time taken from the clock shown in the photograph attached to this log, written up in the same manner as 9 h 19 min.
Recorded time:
1 h 34 min
